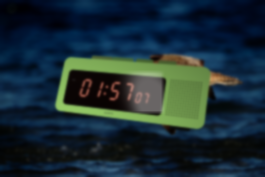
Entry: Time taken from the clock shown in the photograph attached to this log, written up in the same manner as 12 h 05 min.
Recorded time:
1 h 57 min
